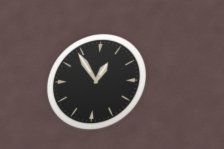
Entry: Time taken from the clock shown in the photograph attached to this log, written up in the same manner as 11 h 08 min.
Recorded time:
12 h 54 min
